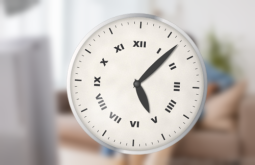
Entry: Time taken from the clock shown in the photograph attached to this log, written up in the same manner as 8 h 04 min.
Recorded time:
5 h 07 min
